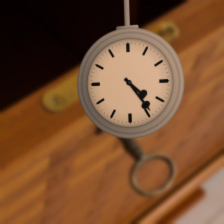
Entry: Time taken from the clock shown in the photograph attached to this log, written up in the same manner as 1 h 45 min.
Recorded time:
4 h 24 min
